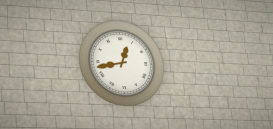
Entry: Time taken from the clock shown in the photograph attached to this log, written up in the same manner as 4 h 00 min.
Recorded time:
12 h 43 min
